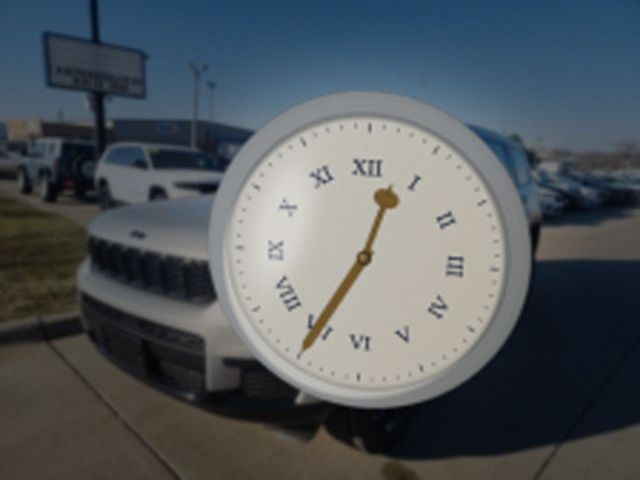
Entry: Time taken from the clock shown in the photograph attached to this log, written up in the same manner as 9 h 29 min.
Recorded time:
12 h 35 min
